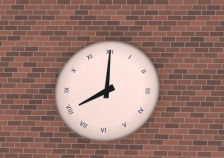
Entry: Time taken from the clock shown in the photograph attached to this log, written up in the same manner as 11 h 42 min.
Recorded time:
8 h 00 min
